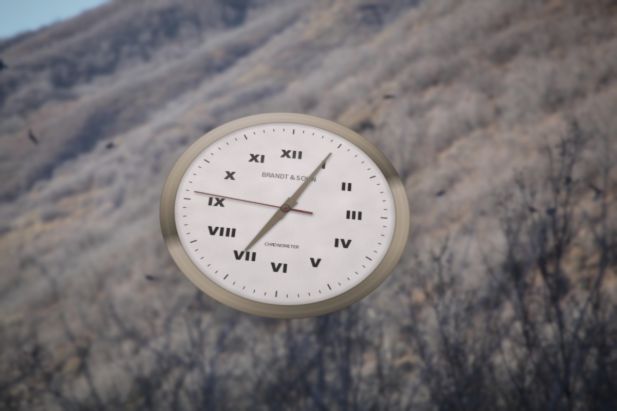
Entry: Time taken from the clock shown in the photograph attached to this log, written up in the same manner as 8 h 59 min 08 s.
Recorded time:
7 h 04 min 46 s
